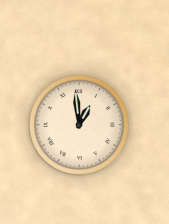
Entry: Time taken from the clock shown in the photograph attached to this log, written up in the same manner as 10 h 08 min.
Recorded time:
12 h 59 min
